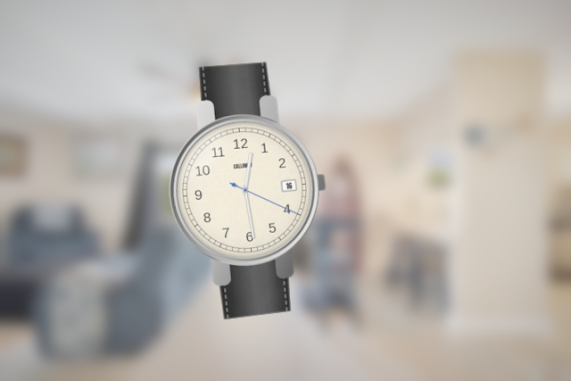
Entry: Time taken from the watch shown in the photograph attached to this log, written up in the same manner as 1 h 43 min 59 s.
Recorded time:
12 h 29 min 20 s
